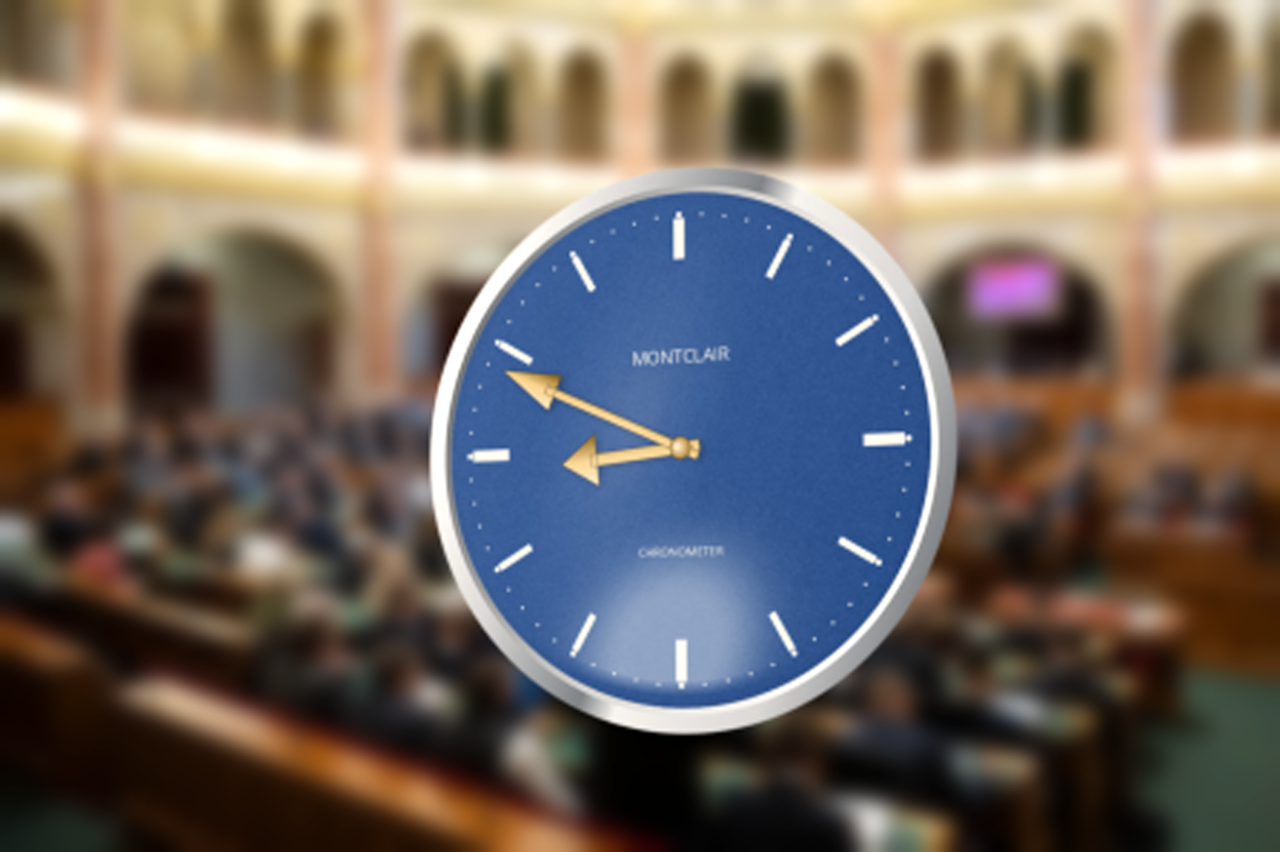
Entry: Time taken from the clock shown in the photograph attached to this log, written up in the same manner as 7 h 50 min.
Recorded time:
8 h 49 min
